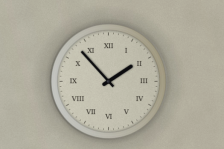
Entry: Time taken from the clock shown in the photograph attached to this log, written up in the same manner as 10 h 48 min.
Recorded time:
1 h 53 min
